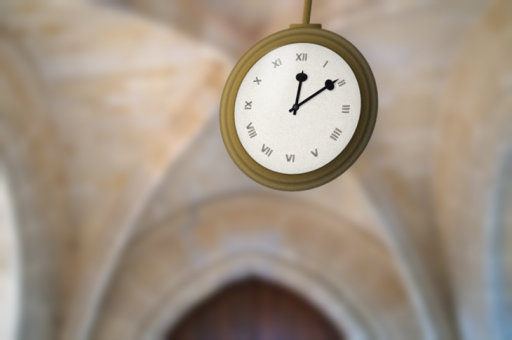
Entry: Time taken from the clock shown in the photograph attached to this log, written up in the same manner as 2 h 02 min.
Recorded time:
12 h 09 min
